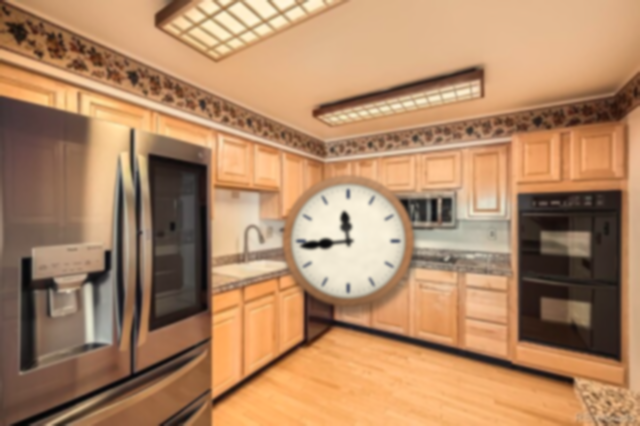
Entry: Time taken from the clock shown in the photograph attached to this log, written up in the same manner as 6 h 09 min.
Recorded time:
11 h 44 min
